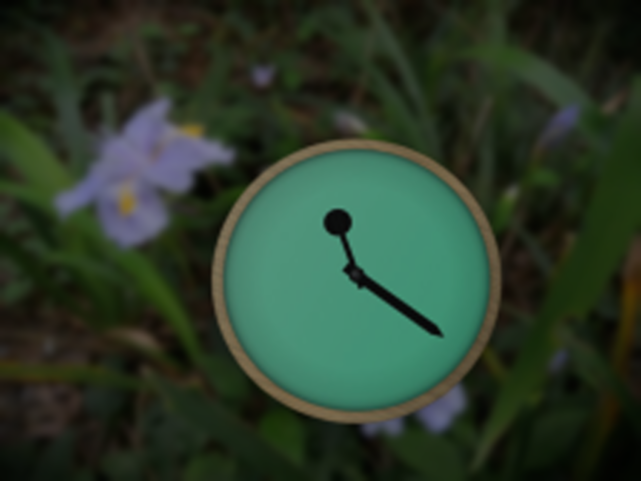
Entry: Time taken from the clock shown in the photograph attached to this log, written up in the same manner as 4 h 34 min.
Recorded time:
11 h 21 min
